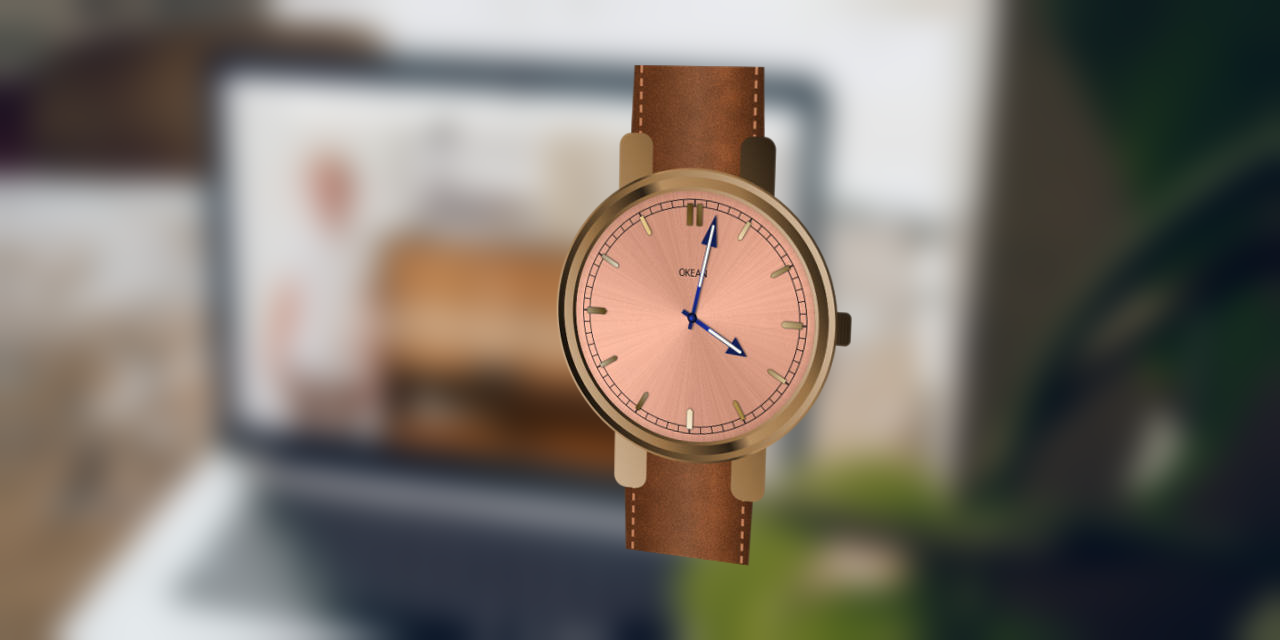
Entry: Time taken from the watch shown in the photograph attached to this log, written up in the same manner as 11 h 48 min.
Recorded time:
4 h 02 min
